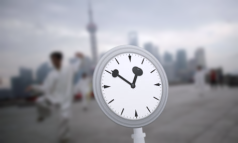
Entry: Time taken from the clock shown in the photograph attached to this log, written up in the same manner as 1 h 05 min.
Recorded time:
12 h 51 min
